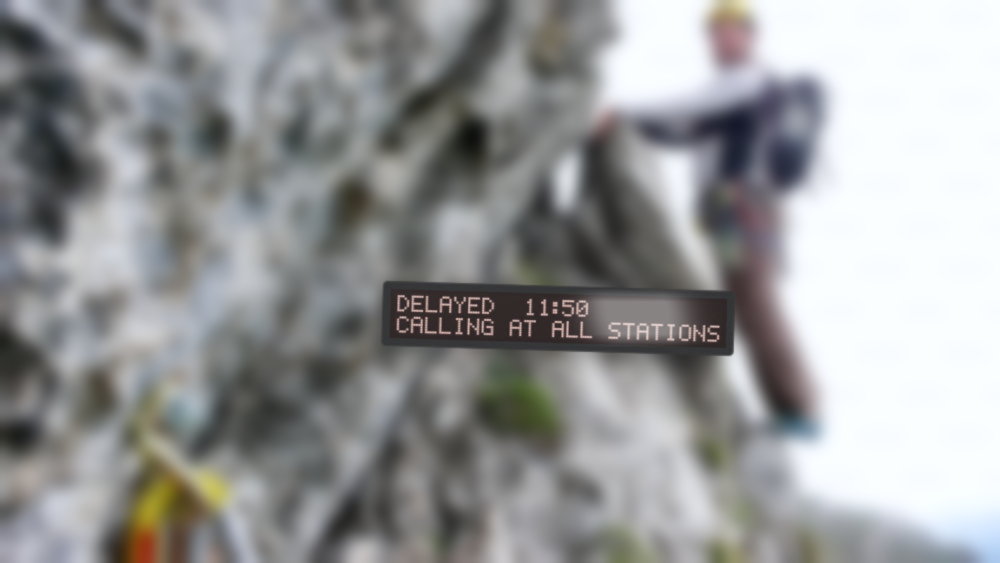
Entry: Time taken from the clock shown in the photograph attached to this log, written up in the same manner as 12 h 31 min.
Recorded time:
11 h 50 min
